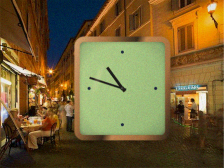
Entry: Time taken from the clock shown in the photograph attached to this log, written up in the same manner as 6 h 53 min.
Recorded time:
10 h 48 min
